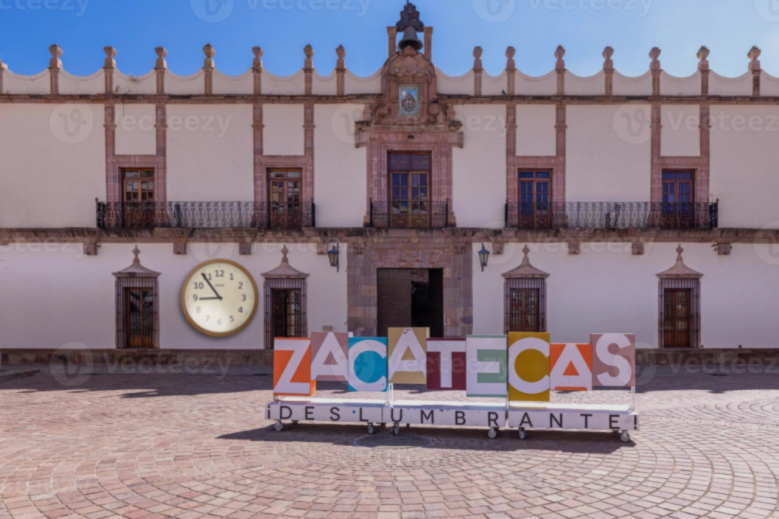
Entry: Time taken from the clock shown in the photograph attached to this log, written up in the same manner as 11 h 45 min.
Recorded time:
8 h 54 min
